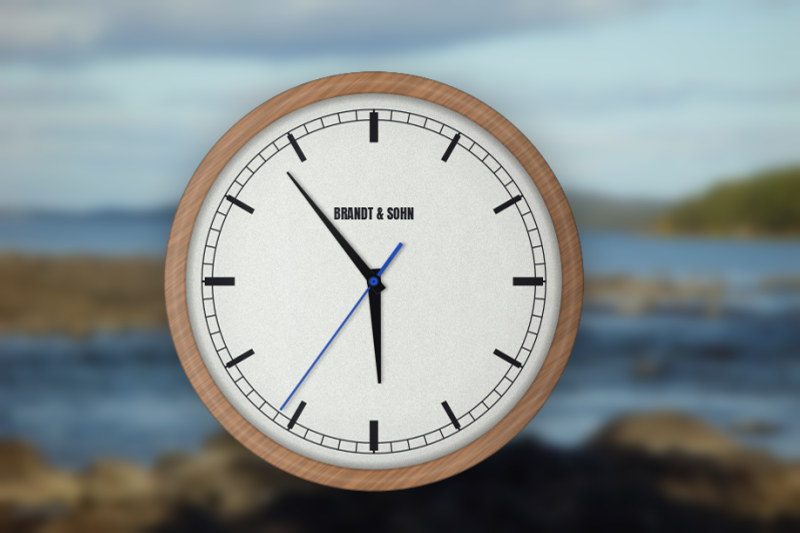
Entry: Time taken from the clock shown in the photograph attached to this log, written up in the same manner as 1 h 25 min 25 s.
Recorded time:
5 h 53 min 36 s
